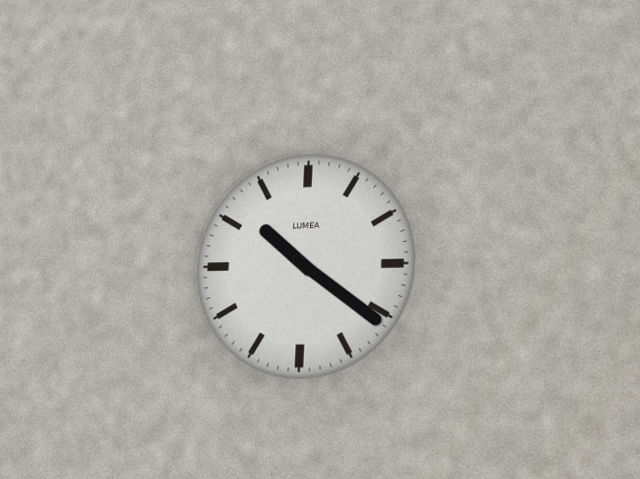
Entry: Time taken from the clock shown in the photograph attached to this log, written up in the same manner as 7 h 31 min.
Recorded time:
10 h 21 min
